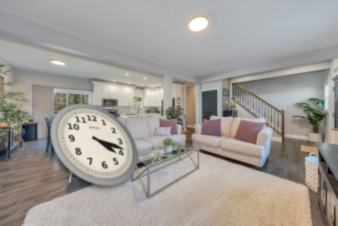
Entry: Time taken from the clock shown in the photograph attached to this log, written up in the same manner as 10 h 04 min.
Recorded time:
4 h 18 min
